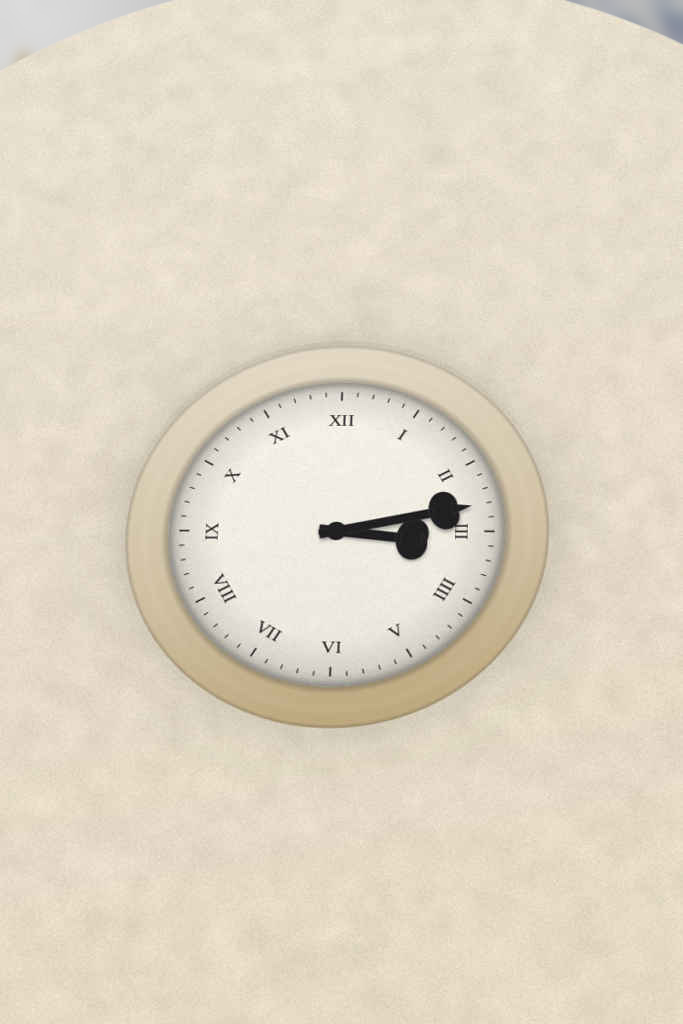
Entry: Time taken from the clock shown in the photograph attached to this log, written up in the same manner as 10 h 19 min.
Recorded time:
3 h 13 min
